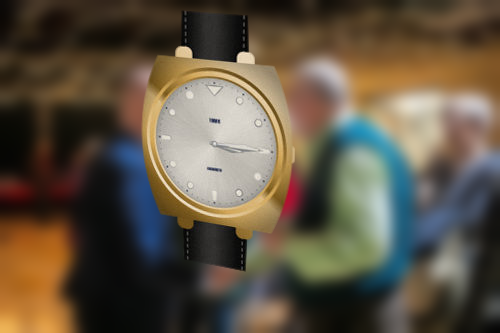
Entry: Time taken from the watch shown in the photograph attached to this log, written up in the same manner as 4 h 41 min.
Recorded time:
3 h 15 min
